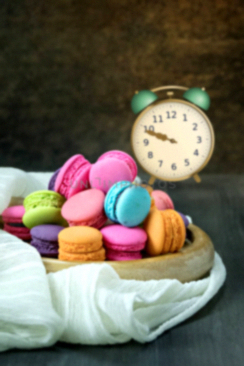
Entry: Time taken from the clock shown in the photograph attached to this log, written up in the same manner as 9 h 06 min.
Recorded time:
9 h 49 min
